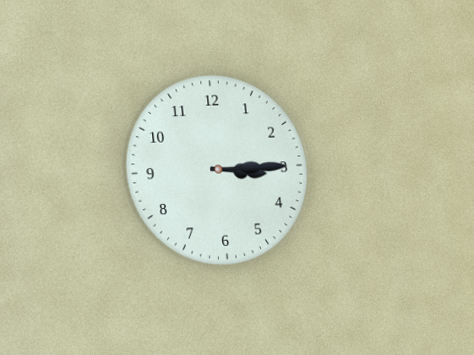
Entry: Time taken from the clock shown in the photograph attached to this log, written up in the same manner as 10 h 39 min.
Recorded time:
3 h 15 min
